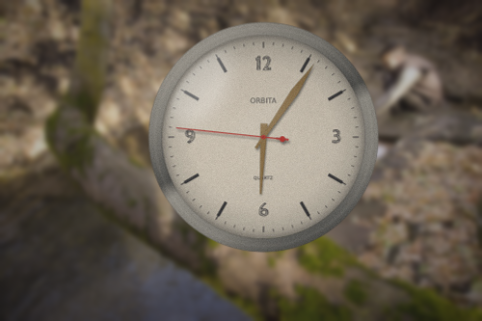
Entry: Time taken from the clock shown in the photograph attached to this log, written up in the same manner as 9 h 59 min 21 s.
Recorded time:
6 h 05 min 46 s
